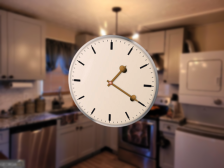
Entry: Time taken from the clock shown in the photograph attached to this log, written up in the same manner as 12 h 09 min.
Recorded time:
1 h 20 min
